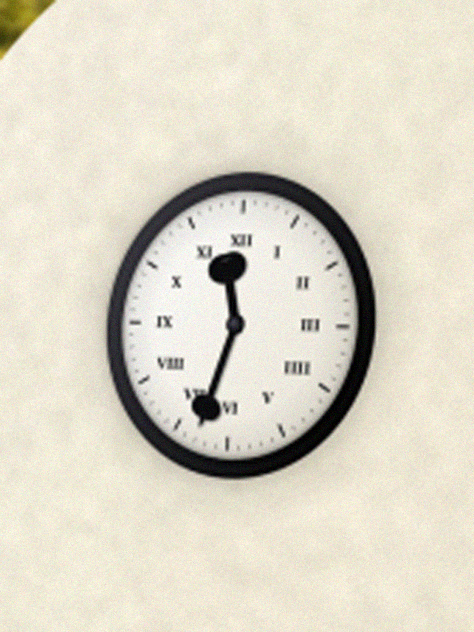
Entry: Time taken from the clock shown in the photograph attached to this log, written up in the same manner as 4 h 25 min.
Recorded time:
11 h 33 min
